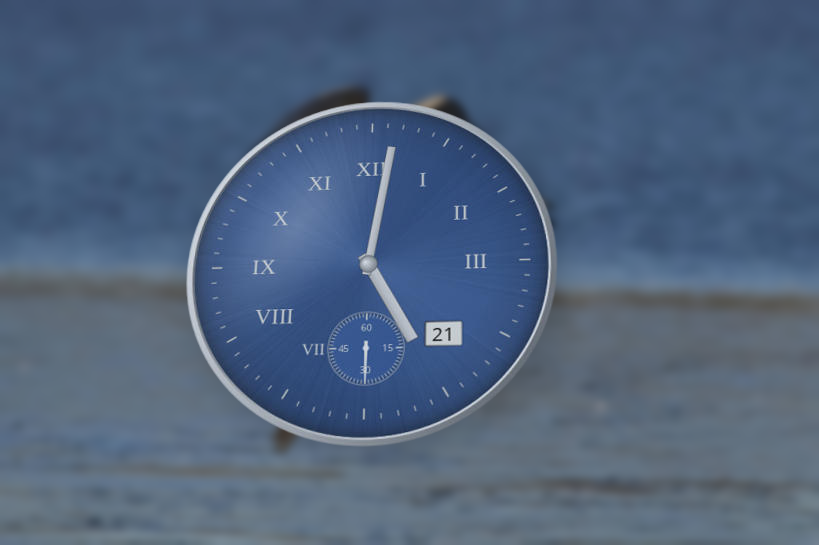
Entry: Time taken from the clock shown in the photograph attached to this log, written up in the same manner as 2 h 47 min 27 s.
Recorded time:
5 h 01 min 30 s
